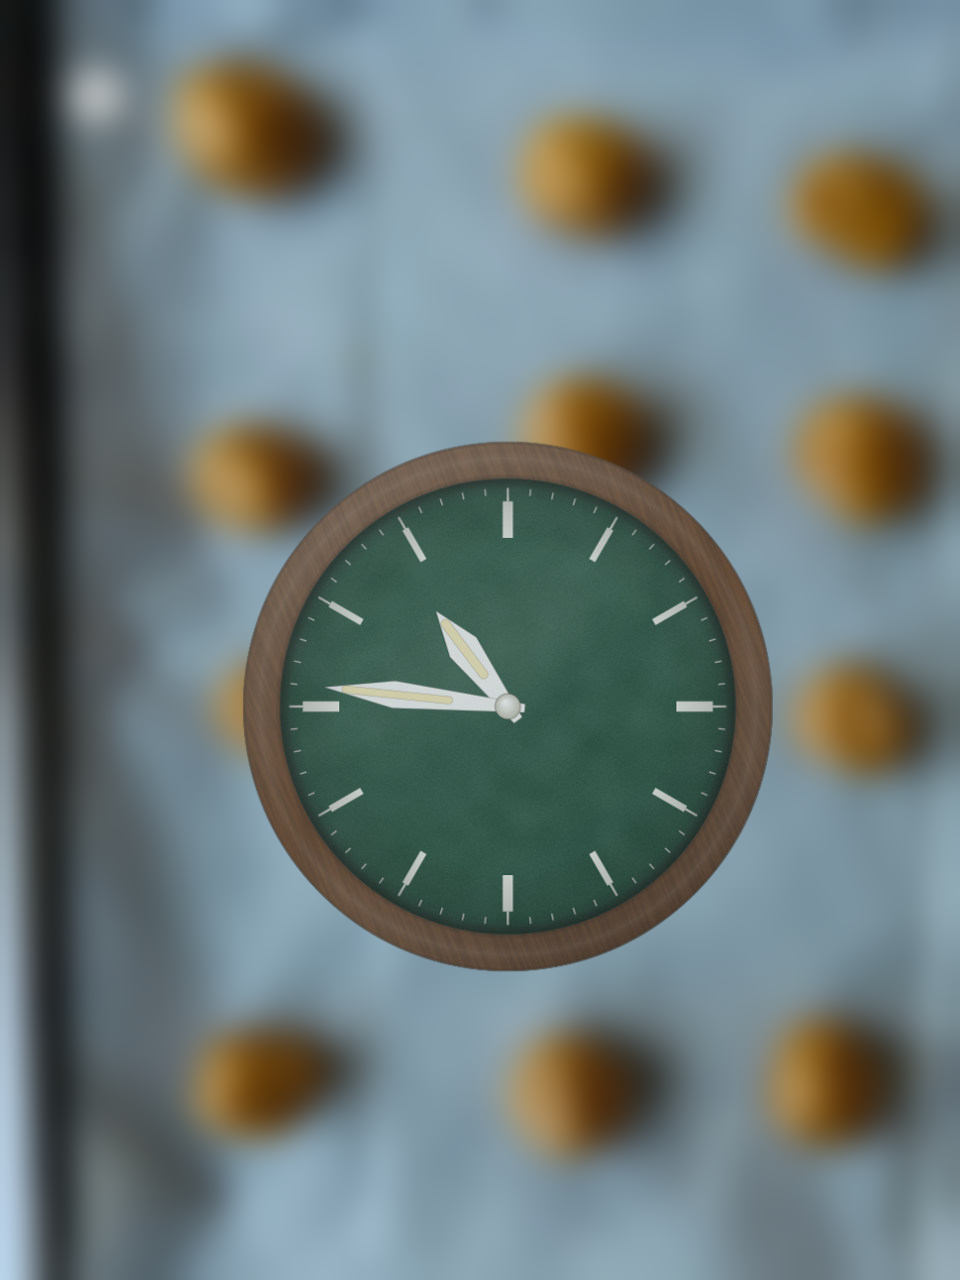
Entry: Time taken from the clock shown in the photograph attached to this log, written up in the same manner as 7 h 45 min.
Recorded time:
10 h 46 min
